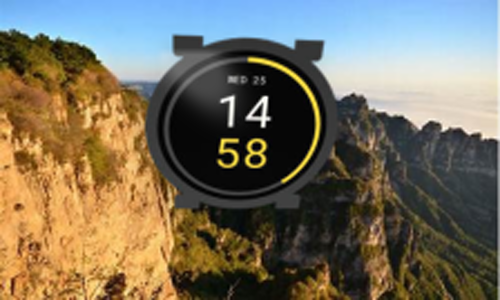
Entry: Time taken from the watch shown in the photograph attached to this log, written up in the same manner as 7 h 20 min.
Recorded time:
14 h 58 min
